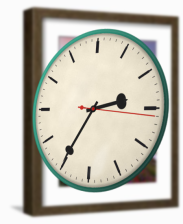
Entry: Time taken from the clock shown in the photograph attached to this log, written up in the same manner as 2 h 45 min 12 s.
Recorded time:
2 h 35 min 16 s
